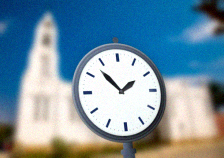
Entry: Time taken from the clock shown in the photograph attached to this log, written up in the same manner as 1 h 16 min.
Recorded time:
1 h 53 min
